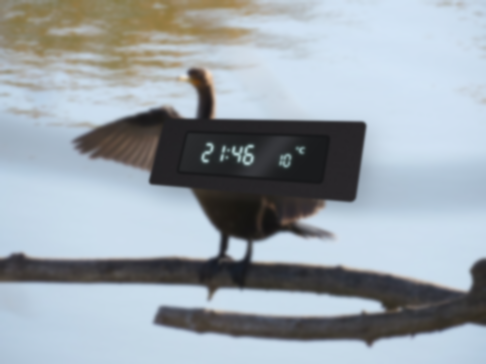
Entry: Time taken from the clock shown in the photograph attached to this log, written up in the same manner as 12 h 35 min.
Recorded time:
21 h 46 min
